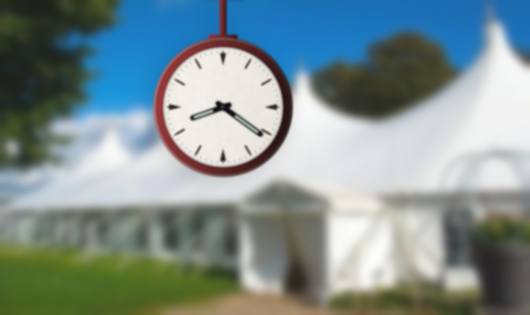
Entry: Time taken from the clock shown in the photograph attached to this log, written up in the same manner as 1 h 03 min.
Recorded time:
8 h 21 min
